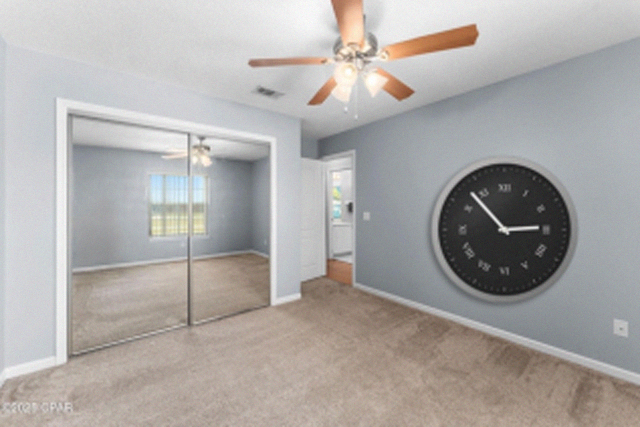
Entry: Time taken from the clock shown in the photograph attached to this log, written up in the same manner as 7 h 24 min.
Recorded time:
2 h 53 min
